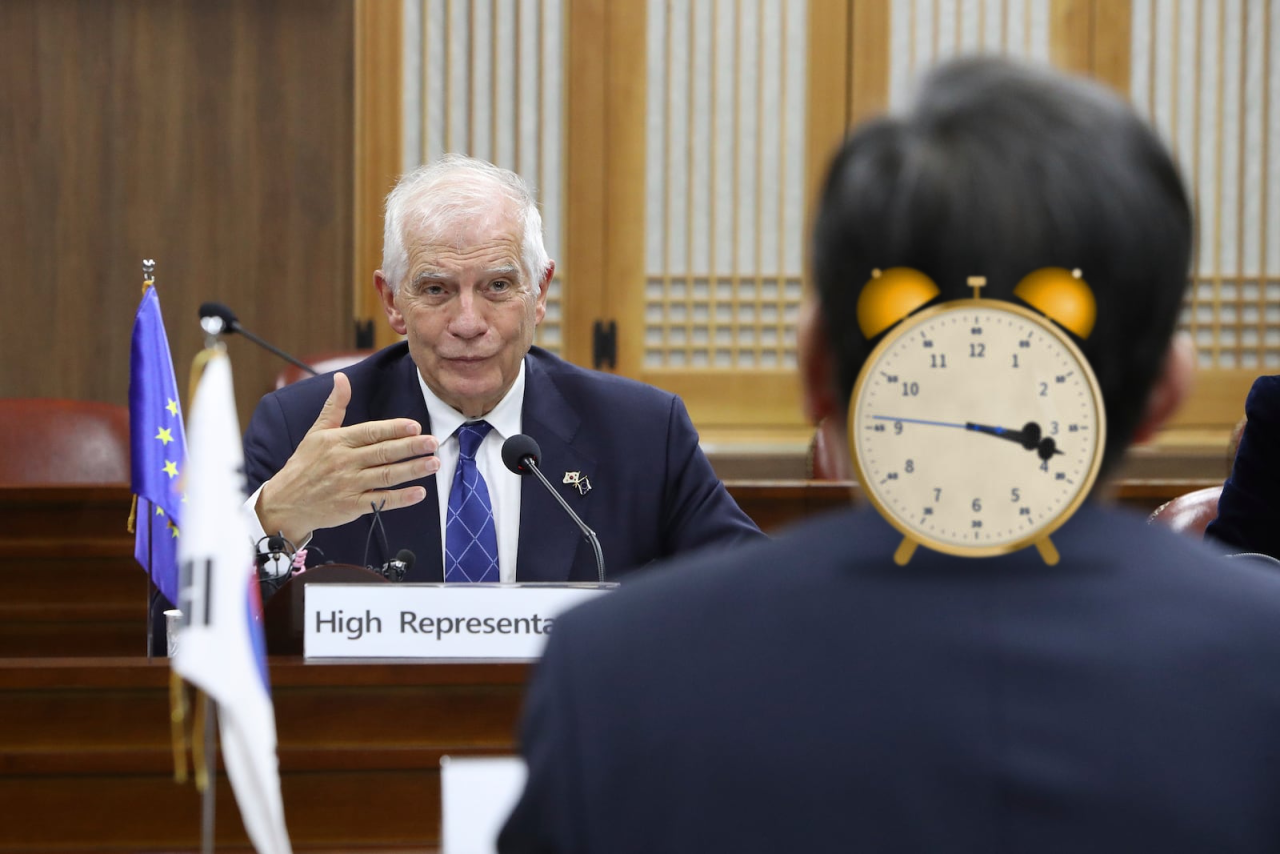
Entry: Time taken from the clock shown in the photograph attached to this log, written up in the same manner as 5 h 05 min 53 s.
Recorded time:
3 h 17 min 46 s
